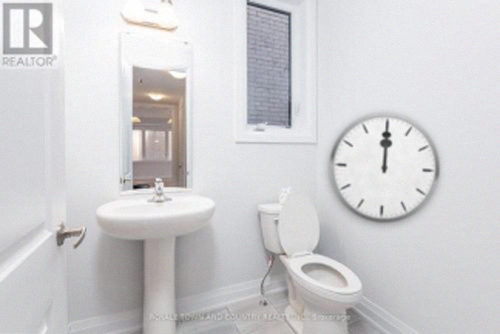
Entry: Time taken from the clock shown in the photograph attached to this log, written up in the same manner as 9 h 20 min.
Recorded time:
12 h 00 min
